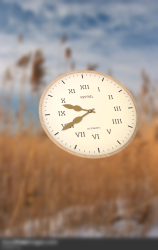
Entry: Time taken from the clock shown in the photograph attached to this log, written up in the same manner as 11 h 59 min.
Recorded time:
9 h 40 min
